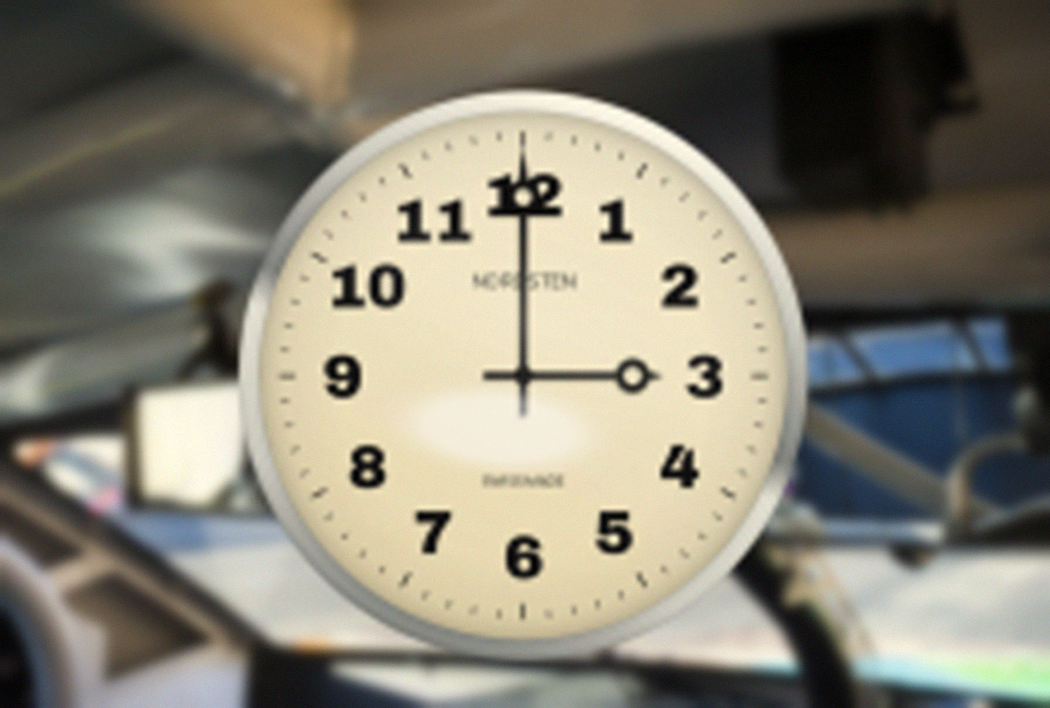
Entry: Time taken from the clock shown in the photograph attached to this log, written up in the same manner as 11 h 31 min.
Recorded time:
3 h 00 min
